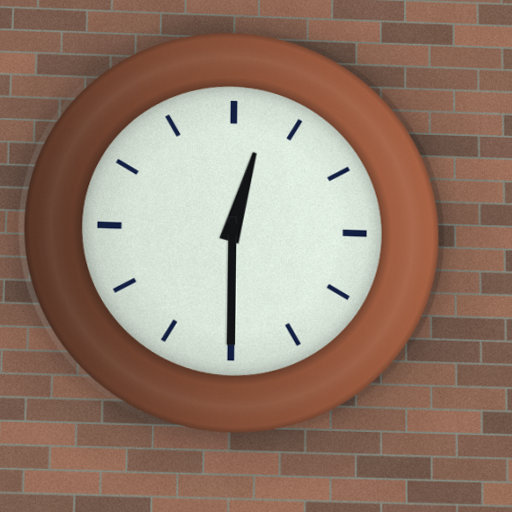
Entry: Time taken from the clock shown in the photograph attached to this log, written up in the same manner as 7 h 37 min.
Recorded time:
12 h 30 min
